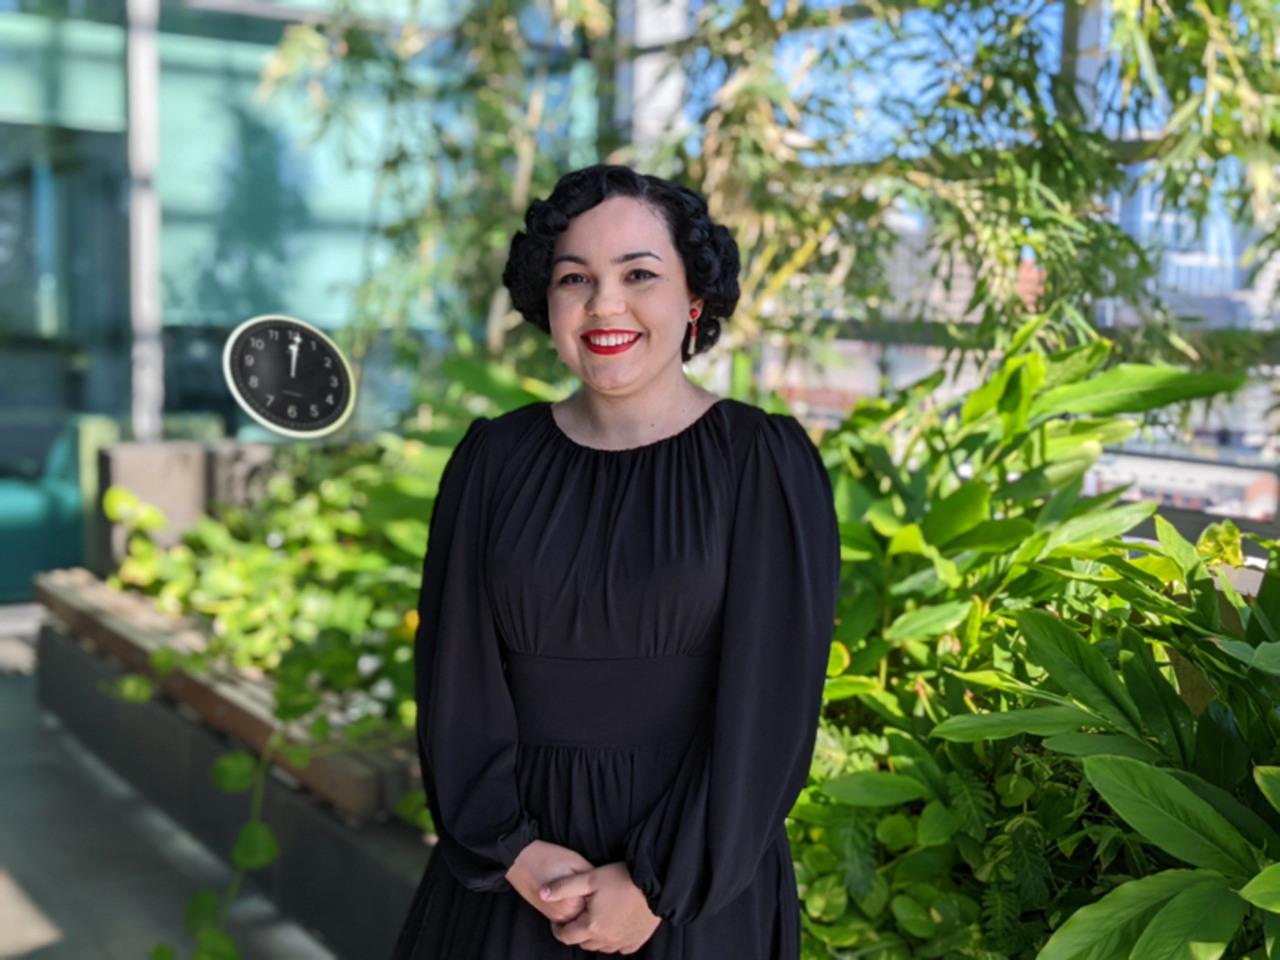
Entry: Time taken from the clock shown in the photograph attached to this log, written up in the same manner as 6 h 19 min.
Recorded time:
12 h 01 min
